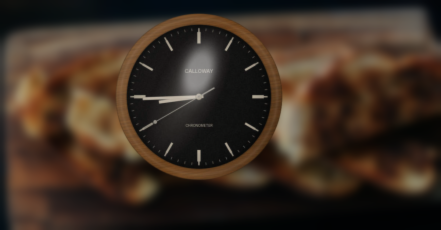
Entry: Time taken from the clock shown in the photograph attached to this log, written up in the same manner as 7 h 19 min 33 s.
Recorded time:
8 h 44 min 40 s
